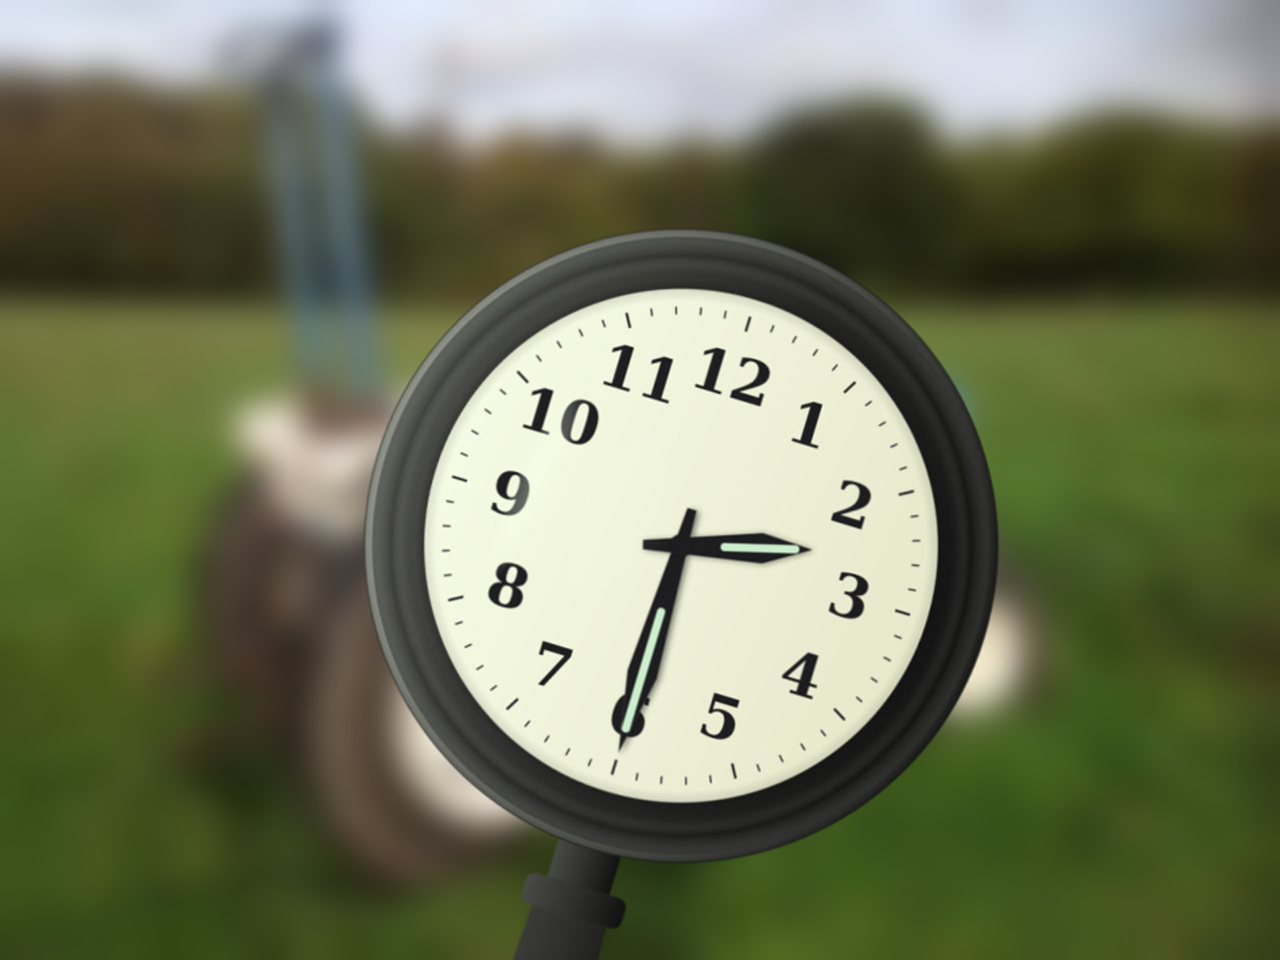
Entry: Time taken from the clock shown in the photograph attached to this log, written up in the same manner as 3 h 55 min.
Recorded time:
2 h 30 min
